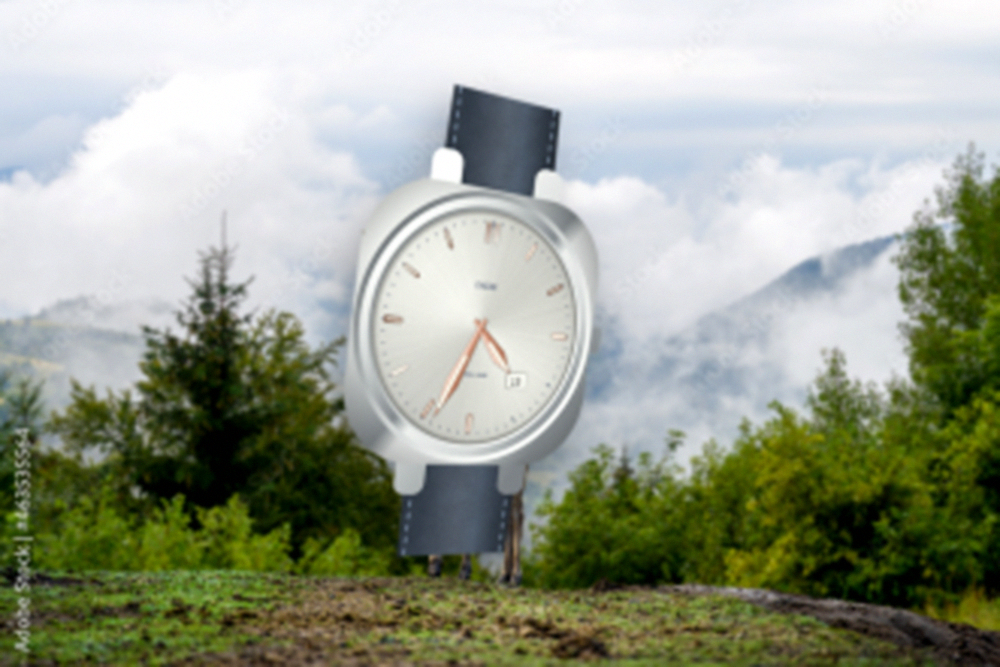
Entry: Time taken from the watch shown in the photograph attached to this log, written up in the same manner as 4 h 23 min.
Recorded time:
4 h 34 min
